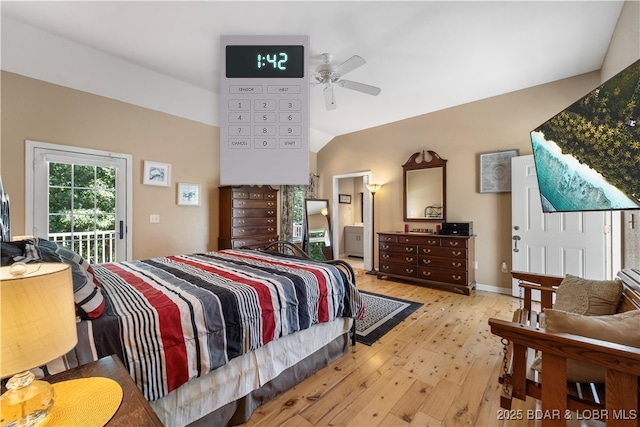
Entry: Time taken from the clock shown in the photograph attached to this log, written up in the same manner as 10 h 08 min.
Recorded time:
1 h 42 min
